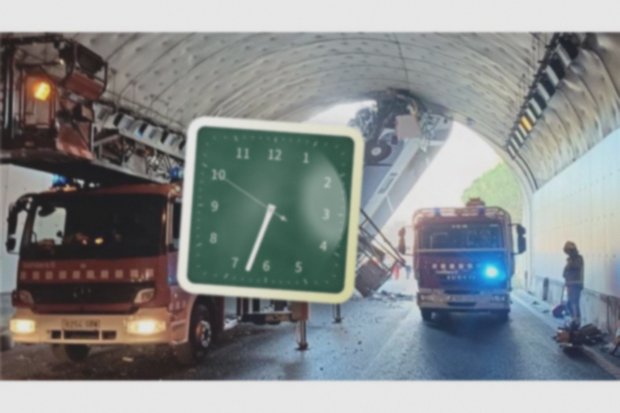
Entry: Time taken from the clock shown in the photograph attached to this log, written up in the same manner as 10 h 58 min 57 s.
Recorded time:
6 h 32 min 50 s
